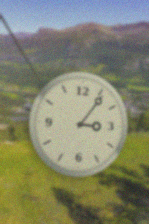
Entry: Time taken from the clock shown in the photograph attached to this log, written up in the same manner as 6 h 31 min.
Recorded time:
3 h 06 min
